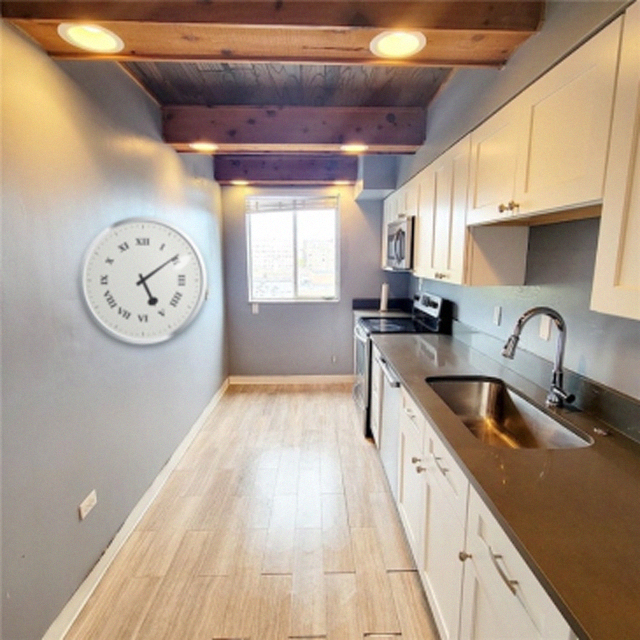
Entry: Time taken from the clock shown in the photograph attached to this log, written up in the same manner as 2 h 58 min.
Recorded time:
5 h 09 min
